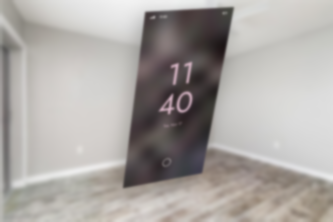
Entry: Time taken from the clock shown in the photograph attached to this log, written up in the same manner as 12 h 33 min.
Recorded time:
11 h 40 min
